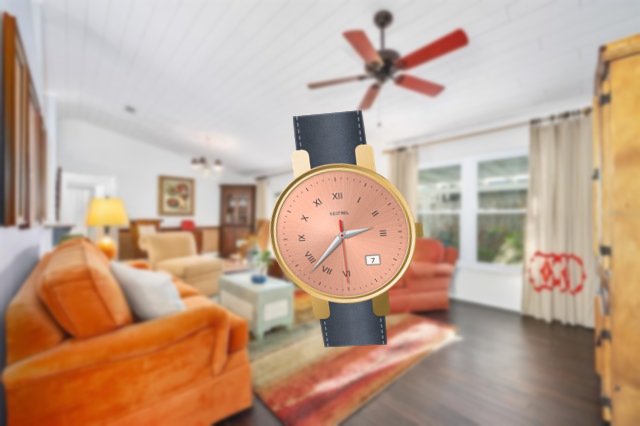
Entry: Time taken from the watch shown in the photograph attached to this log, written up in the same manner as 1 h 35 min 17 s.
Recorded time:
2 h 37 min 30 s
